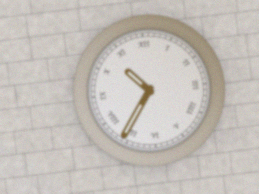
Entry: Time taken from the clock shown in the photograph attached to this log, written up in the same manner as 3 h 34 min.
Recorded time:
10 h 36 min
